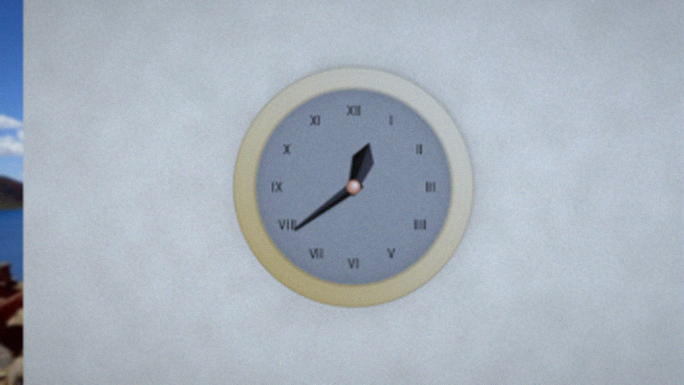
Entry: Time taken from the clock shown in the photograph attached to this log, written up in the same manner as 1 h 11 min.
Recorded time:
12 h 39 min
